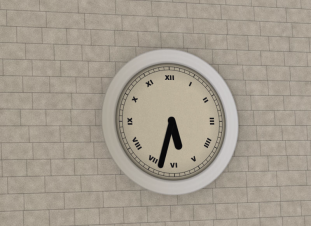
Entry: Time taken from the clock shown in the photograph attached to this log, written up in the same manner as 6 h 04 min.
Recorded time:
5 h 33 min
